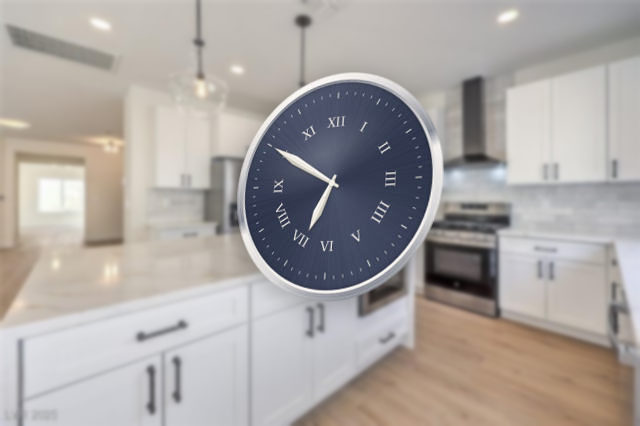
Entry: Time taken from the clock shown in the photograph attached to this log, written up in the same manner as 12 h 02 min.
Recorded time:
6 h 50 min
